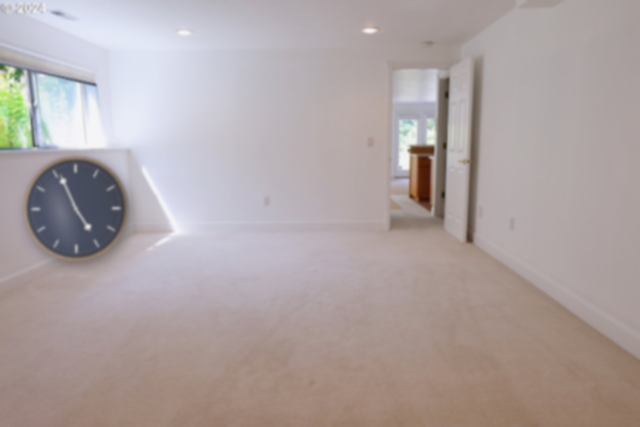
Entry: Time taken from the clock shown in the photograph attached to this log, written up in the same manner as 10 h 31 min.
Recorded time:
4 h 56 min
